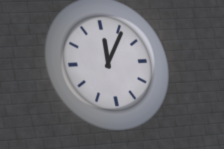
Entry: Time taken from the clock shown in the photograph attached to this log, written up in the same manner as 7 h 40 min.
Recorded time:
12 h 06 min
